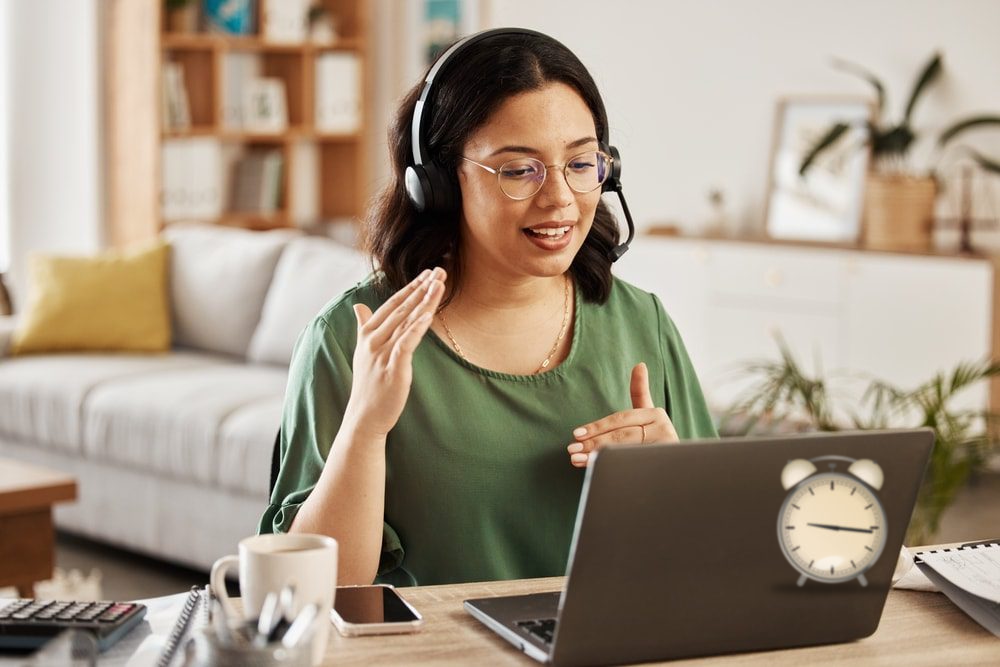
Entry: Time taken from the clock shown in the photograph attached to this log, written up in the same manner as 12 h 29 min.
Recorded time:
9 h 16 min
